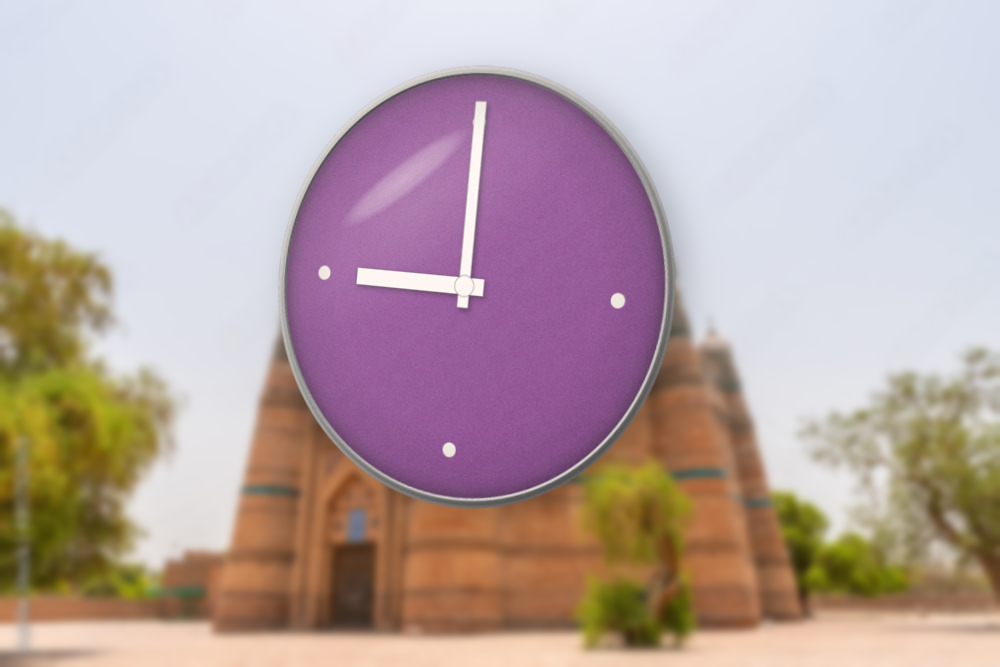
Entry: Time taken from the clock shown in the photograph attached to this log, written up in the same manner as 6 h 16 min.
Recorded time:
9 h 00 min
